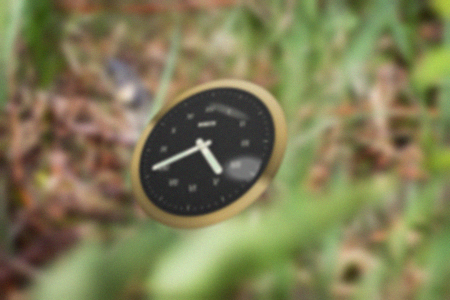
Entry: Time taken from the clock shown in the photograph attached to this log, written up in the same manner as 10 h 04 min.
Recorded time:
4 h 41 min
